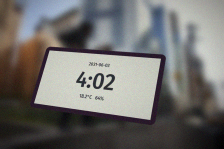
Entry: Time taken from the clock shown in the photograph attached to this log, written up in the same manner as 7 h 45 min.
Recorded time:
4 h 02 min
